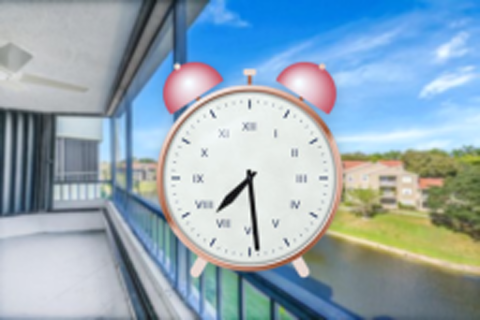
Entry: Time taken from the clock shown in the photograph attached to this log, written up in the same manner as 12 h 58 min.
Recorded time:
7 h 29 min
